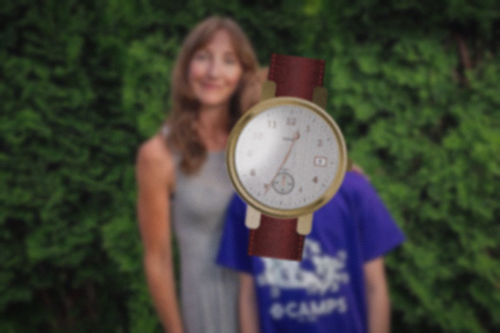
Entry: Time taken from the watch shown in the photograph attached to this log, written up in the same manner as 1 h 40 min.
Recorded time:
12 h 34 min
